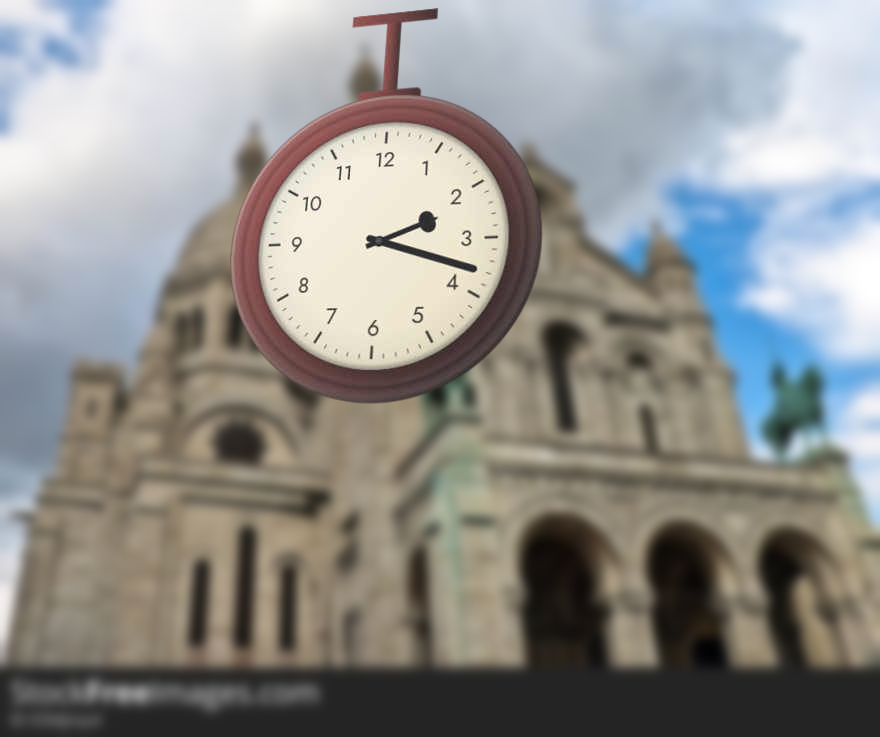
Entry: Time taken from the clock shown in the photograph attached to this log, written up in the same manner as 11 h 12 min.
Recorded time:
2 h 18 min
